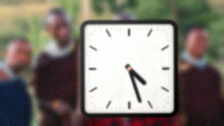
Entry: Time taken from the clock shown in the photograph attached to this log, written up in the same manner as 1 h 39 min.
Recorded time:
4 h 27 min
